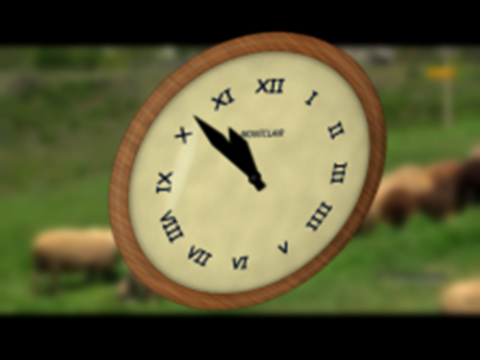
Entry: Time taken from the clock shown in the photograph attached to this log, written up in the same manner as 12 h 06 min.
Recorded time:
10 h 52 min
